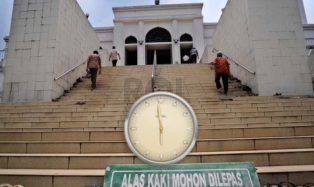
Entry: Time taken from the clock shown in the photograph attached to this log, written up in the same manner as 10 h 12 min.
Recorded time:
5 h 59 min
